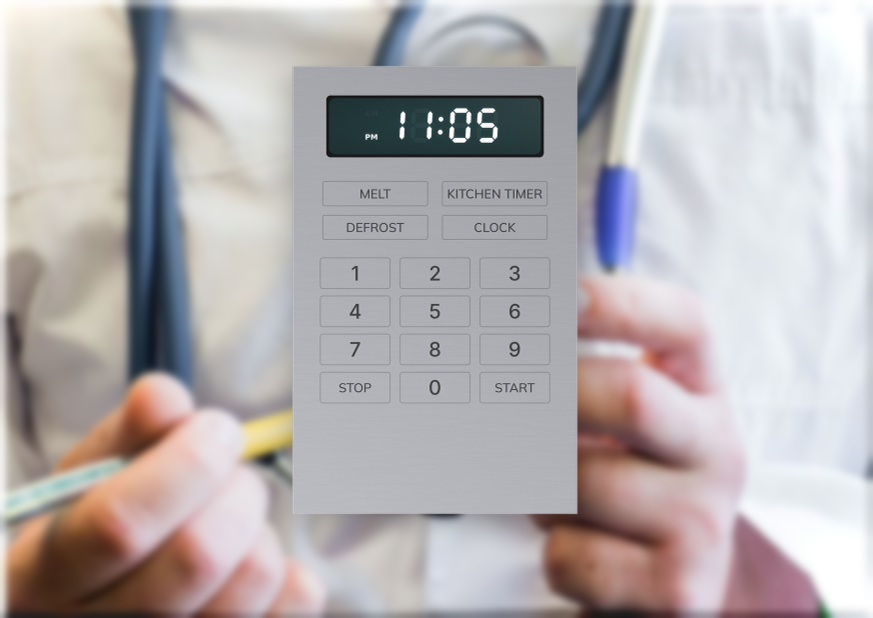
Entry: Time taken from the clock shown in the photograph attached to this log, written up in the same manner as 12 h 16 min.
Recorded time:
11 h 05 min
